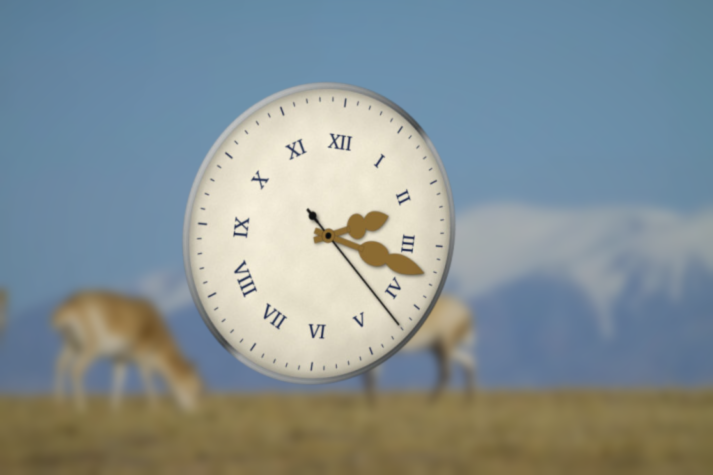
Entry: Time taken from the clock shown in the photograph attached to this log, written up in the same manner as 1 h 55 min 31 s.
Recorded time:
2 h 17 min 22 s
